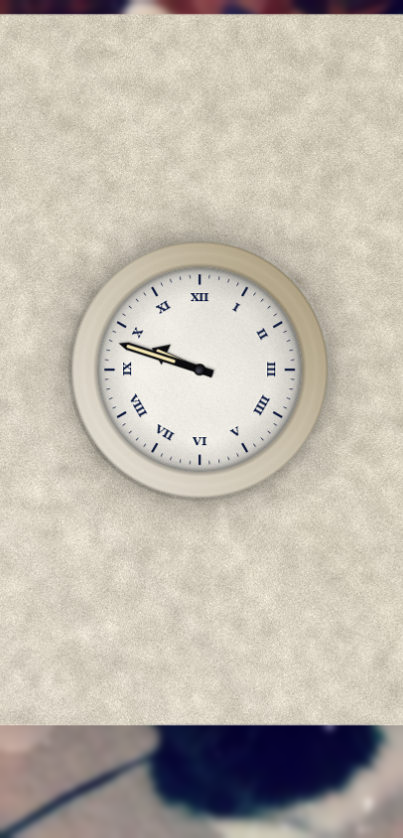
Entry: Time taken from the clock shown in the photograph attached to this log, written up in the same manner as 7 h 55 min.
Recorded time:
9 h 48 min
